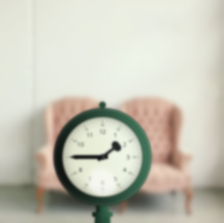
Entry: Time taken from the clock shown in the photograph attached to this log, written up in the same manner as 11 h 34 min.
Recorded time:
1 h 45 min
